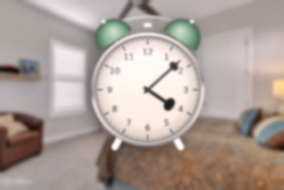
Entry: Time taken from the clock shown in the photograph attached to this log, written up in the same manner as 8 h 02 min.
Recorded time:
4 h 08 min
